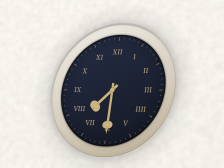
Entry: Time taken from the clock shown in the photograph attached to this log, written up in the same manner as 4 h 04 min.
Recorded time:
7 h 30 min
